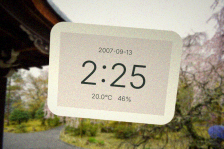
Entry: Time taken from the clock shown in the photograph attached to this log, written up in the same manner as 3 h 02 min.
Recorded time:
2 h 25 min
